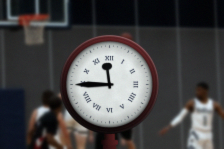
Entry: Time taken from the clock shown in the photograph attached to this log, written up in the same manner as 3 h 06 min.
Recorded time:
11 h 45 min
